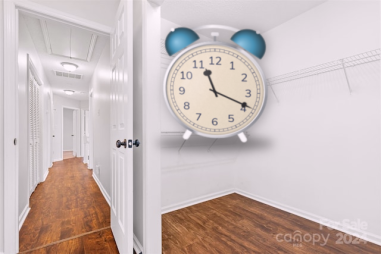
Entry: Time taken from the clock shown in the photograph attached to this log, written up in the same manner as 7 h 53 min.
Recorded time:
11 h 19 min
